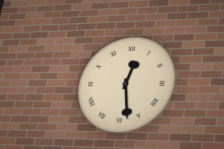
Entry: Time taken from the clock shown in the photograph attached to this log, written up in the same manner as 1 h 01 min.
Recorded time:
12 h 28 min
